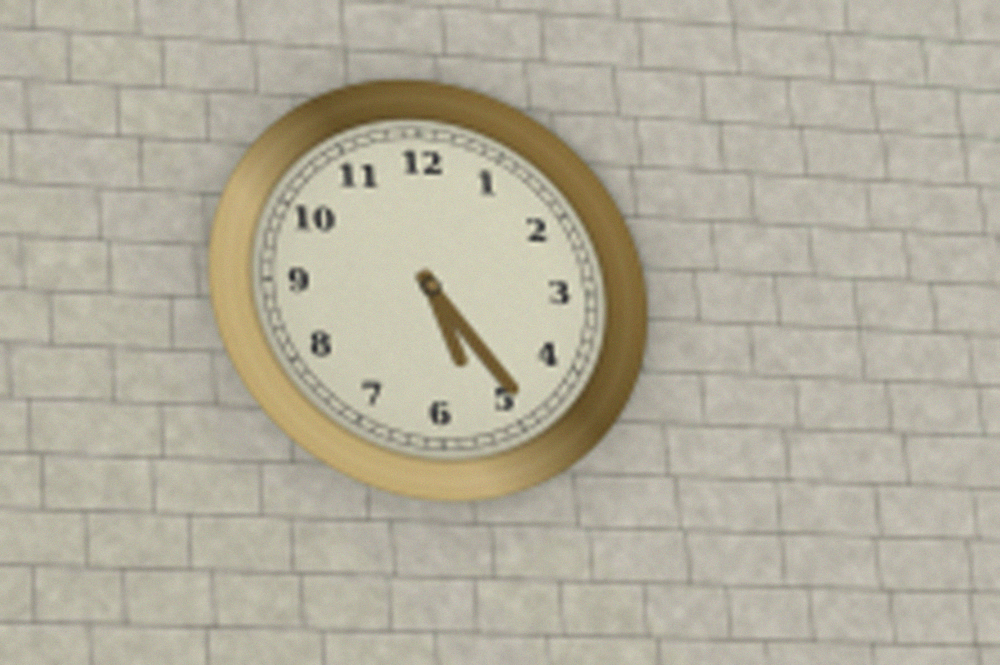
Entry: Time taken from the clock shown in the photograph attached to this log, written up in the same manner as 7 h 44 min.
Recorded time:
5 h 24 min
